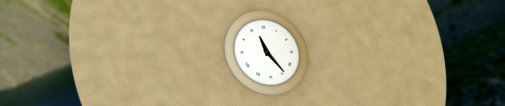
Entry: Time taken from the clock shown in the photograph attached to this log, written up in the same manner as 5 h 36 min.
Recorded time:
11 h 24 min
